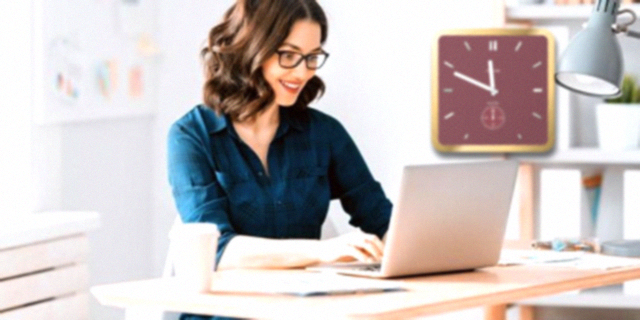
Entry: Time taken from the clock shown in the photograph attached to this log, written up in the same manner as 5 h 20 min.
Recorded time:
11 h 49 min
